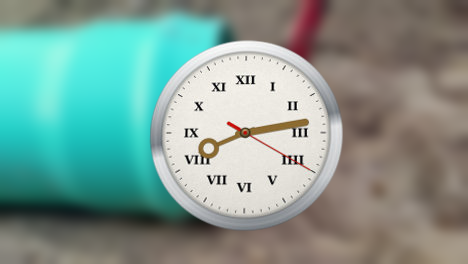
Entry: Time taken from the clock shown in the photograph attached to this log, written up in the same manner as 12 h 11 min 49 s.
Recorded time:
8 h 13 min 20 s
